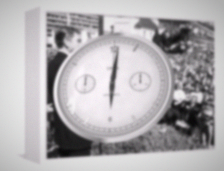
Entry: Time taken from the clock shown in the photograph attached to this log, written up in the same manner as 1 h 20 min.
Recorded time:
6 h 01 min
